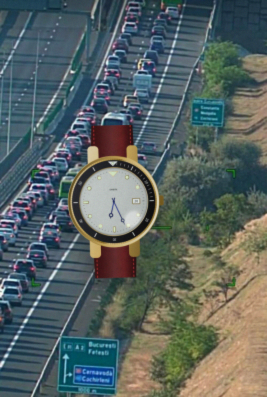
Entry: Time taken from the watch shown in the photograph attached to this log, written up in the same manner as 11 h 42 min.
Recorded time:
6 h 26 min
